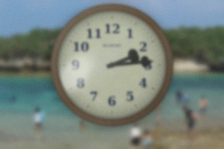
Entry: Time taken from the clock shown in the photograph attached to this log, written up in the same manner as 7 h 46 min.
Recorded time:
2 h 14 min
